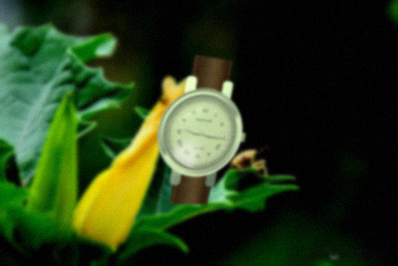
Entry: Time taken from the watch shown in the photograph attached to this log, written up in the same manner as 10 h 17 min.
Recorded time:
9 h 16 min
